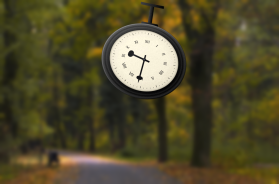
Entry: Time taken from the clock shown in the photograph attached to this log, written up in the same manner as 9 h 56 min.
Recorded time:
9 h 31 min
